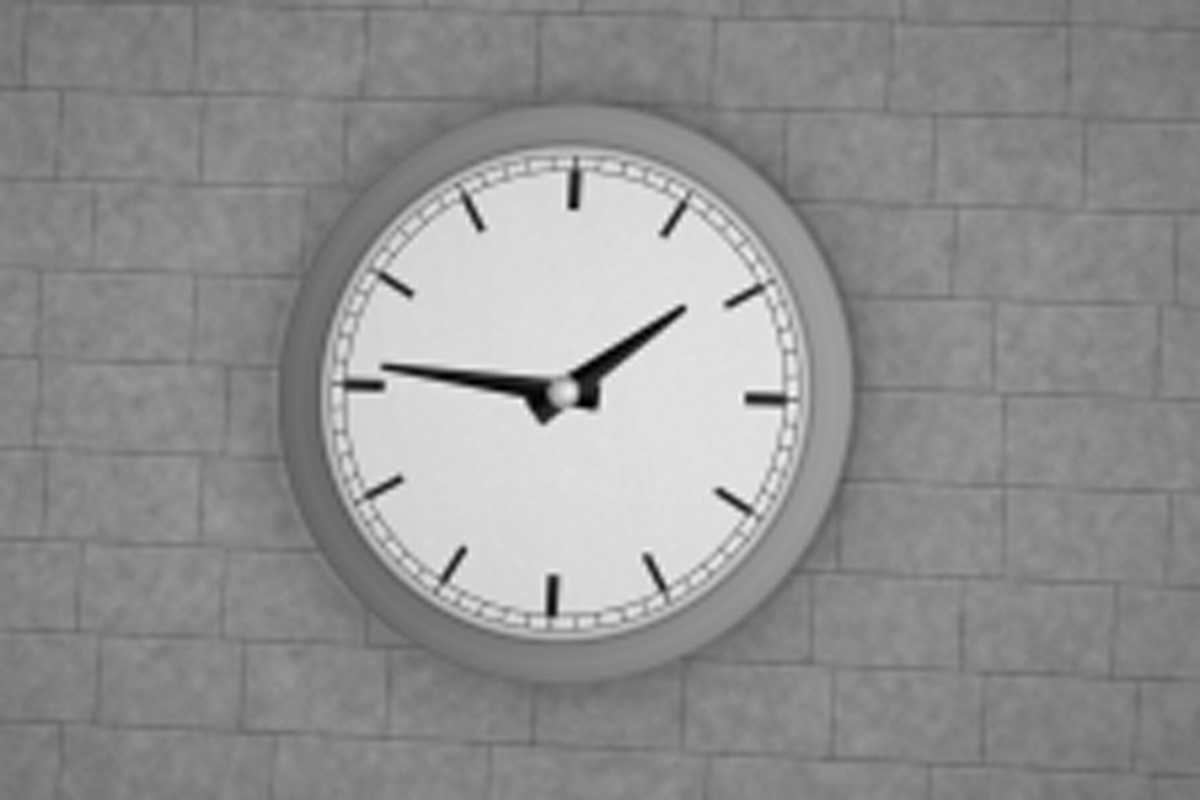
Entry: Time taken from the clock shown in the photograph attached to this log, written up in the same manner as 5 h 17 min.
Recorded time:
1 h 46 min
